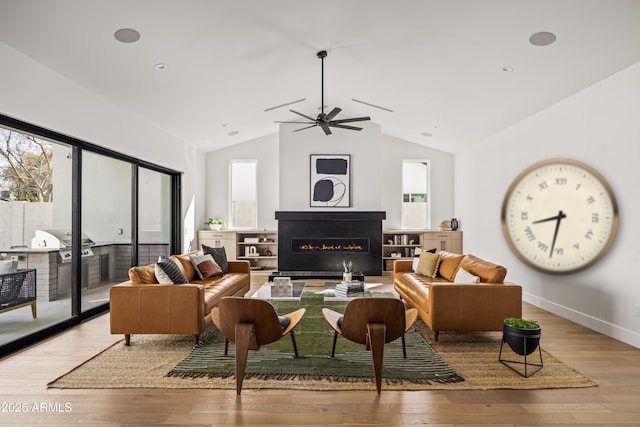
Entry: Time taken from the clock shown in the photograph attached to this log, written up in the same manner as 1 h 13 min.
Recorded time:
8 h 32 min
